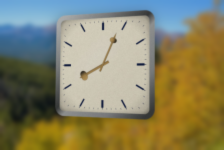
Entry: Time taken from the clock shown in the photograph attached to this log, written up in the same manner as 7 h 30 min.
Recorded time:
8 h 04 min
